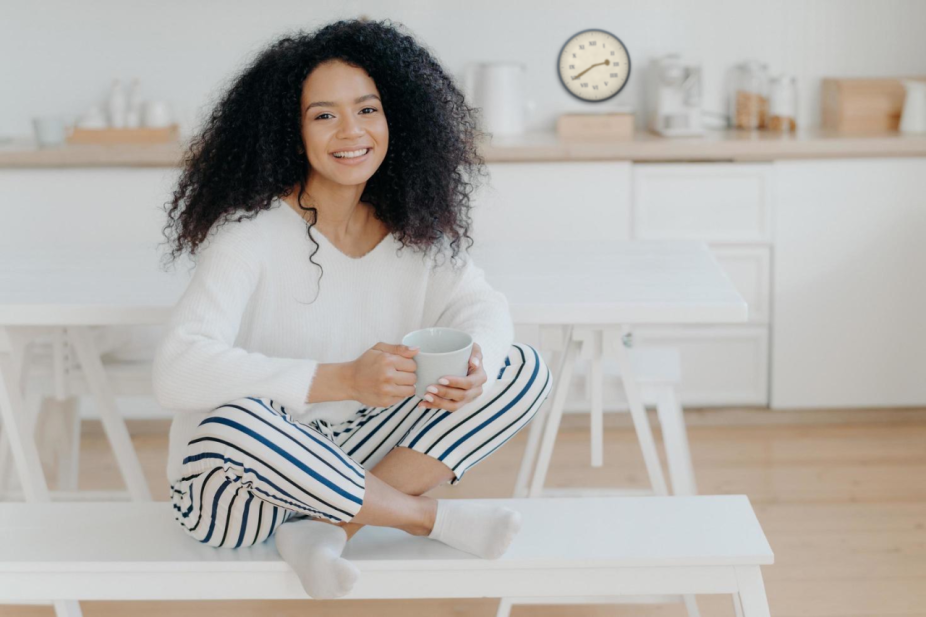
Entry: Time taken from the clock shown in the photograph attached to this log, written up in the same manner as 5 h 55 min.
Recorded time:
2 h 40 min
